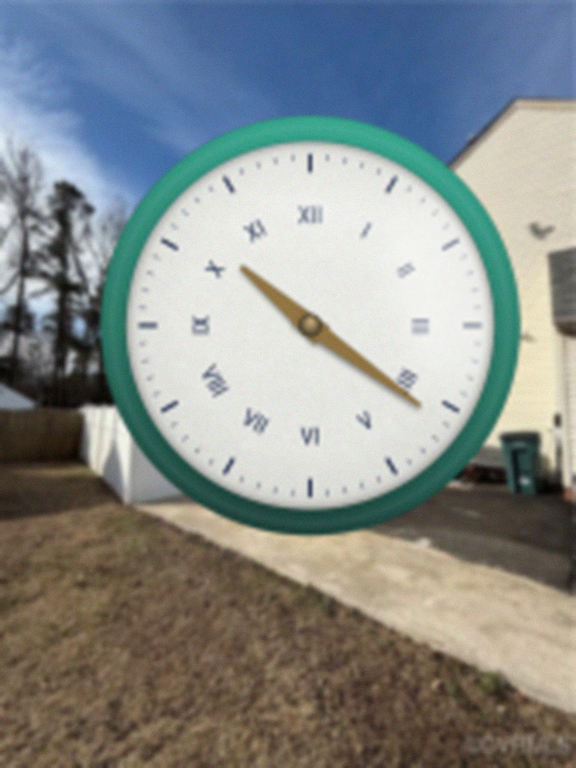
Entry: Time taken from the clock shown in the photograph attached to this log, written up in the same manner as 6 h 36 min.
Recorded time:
10 h 21 min
